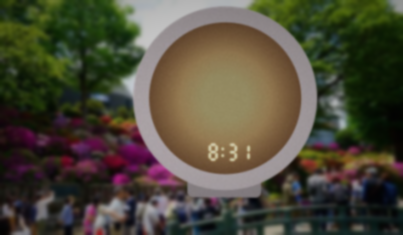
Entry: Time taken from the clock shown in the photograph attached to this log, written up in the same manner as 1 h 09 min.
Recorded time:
8 h 31 min
